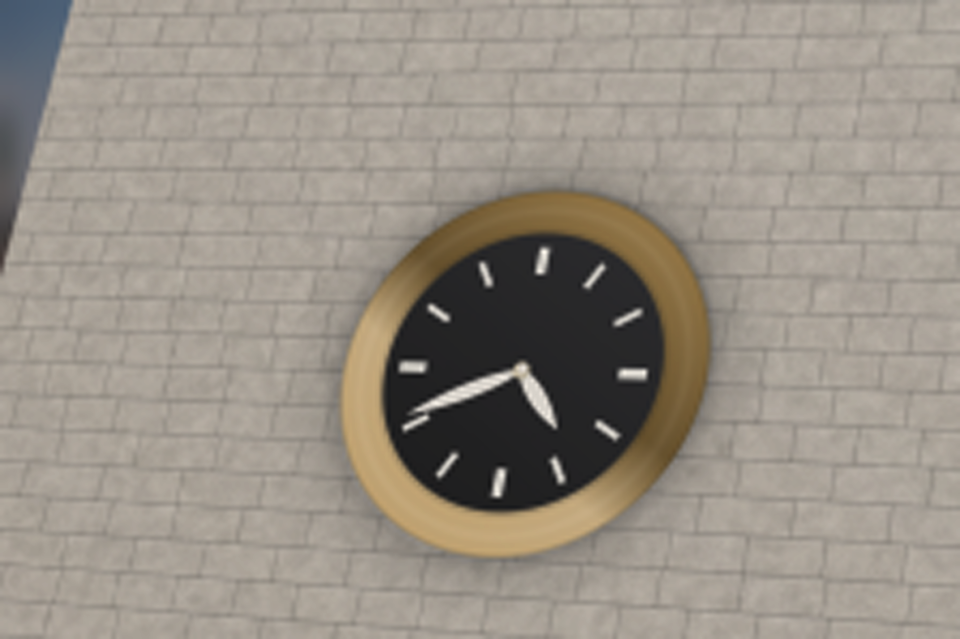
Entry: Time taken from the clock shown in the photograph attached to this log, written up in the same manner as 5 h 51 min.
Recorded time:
4 h 41 min
